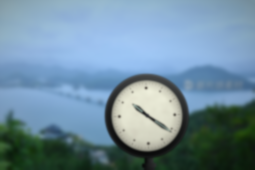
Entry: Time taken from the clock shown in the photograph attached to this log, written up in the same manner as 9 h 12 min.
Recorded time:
10 h 21 min
